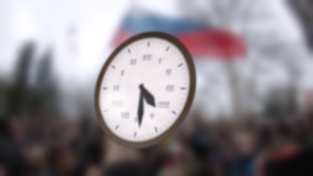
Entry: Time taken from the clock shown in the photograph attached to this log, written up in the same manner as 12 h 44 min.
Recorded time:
4 h 29 min
